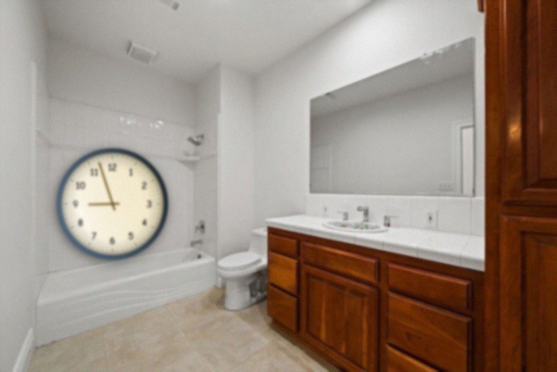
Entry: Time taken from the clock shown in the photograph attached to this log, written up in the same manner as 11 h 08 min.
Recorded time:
8 h 57 min
